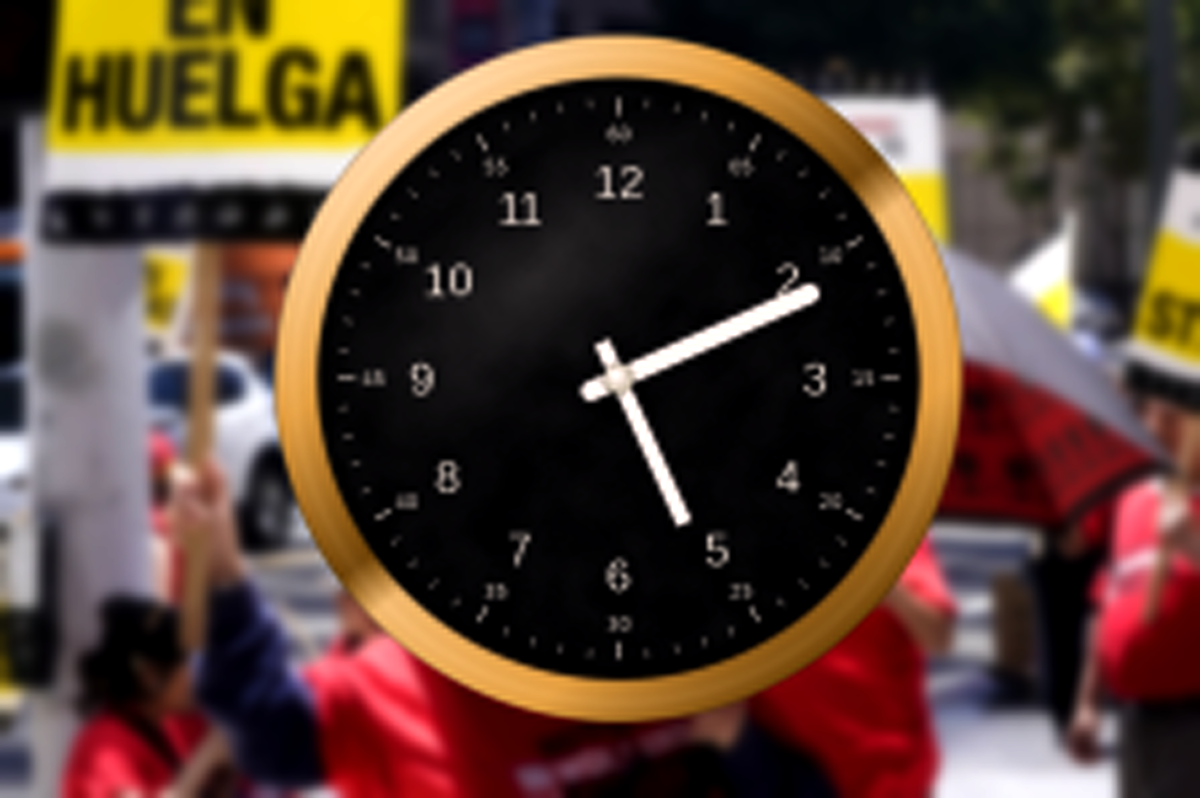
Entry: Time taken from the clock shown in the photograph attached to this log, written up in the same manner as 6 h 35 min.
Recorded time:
5 h 11 min
